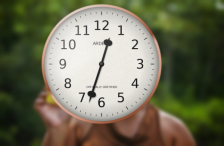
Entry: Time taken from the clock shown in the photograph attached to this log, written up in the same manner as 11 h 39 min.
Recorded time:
12 h 33 min
